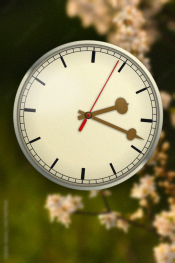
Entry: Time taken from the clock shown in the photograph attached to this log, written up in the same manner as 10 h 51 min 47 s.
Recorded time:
2 h 18 min 04 s
